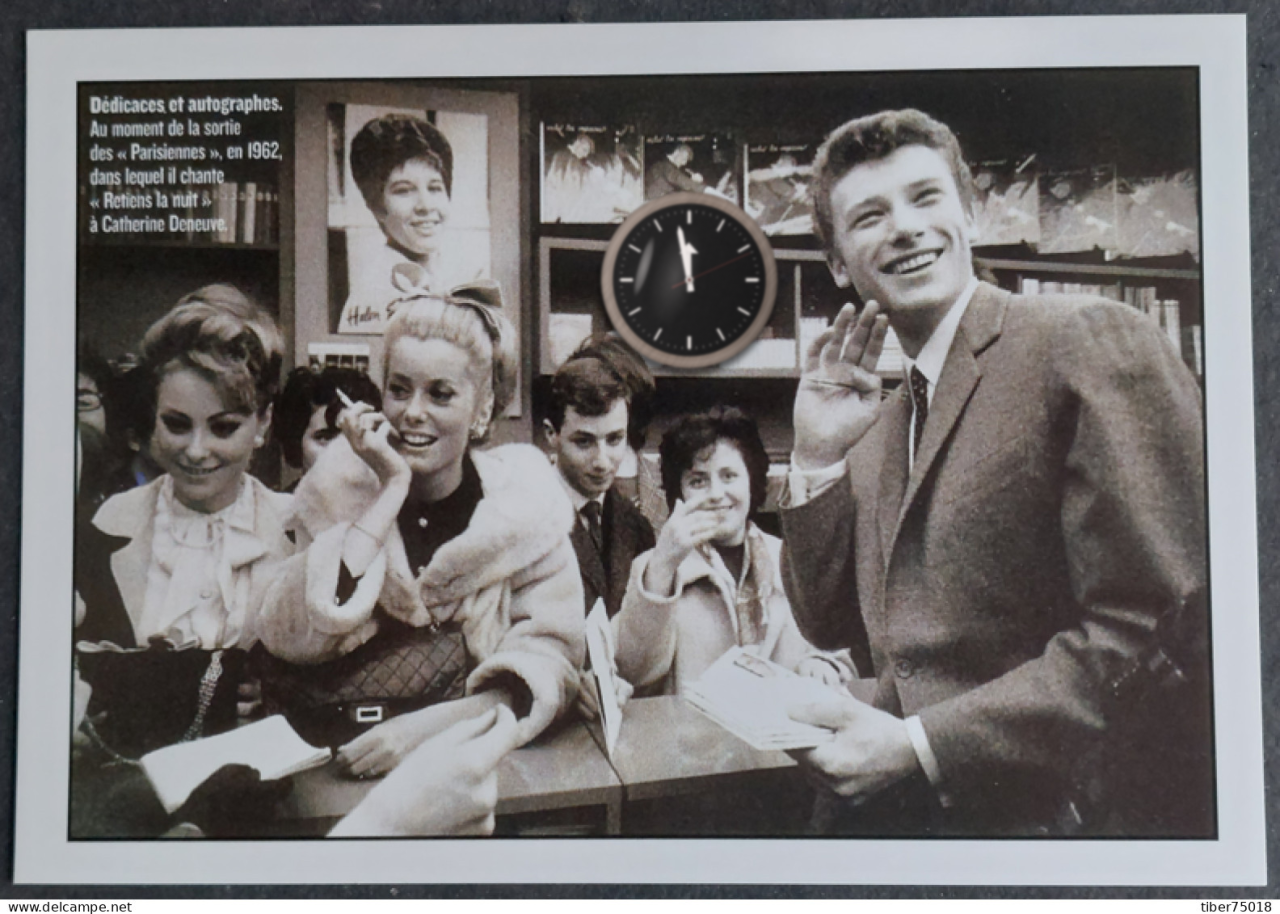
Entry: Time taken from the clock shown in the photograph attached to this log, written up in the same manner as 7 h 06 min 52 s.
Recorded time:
11 h 58 min 11 s
